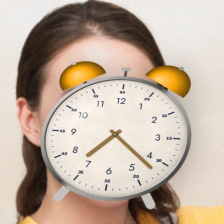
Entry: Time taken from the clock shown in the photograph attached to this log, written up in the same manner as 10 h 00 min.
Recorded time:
7 h 22 min
